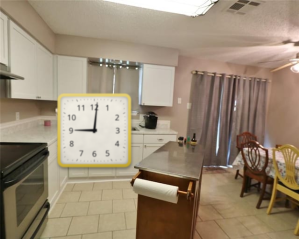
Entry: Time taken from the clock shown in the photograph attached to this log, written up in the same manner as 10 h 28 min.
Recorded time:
9 h 01 min
